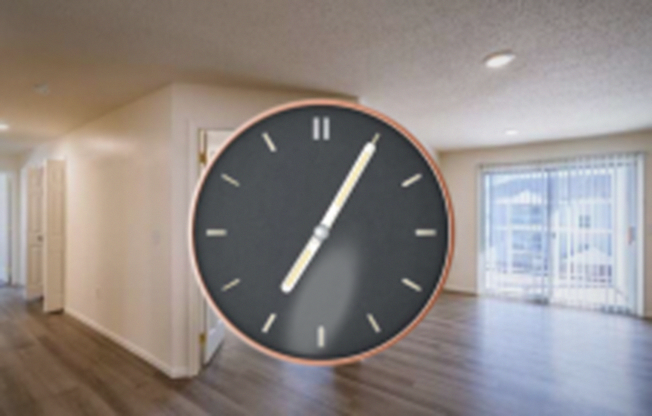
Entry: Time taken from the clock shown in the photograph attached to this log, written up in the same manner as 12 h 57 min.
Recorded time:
7 h 05 min
